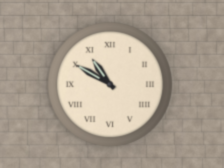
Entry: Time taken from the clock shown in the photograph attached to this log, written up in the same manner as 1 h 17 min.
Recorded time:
10 h 50 min
